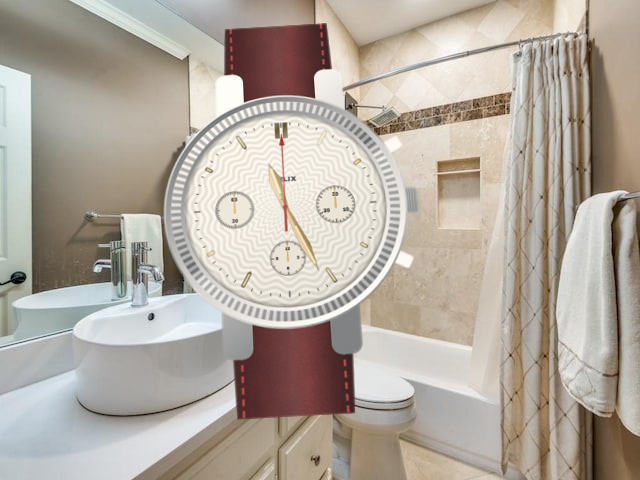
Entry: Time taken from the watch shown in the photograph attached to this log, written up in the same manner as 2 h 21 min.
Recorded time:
11 h 26 min
